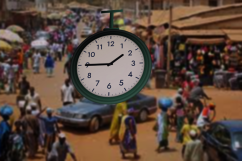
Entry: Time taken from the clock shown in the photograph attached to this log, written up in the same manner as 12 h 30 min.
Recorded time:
1 h 45 min
